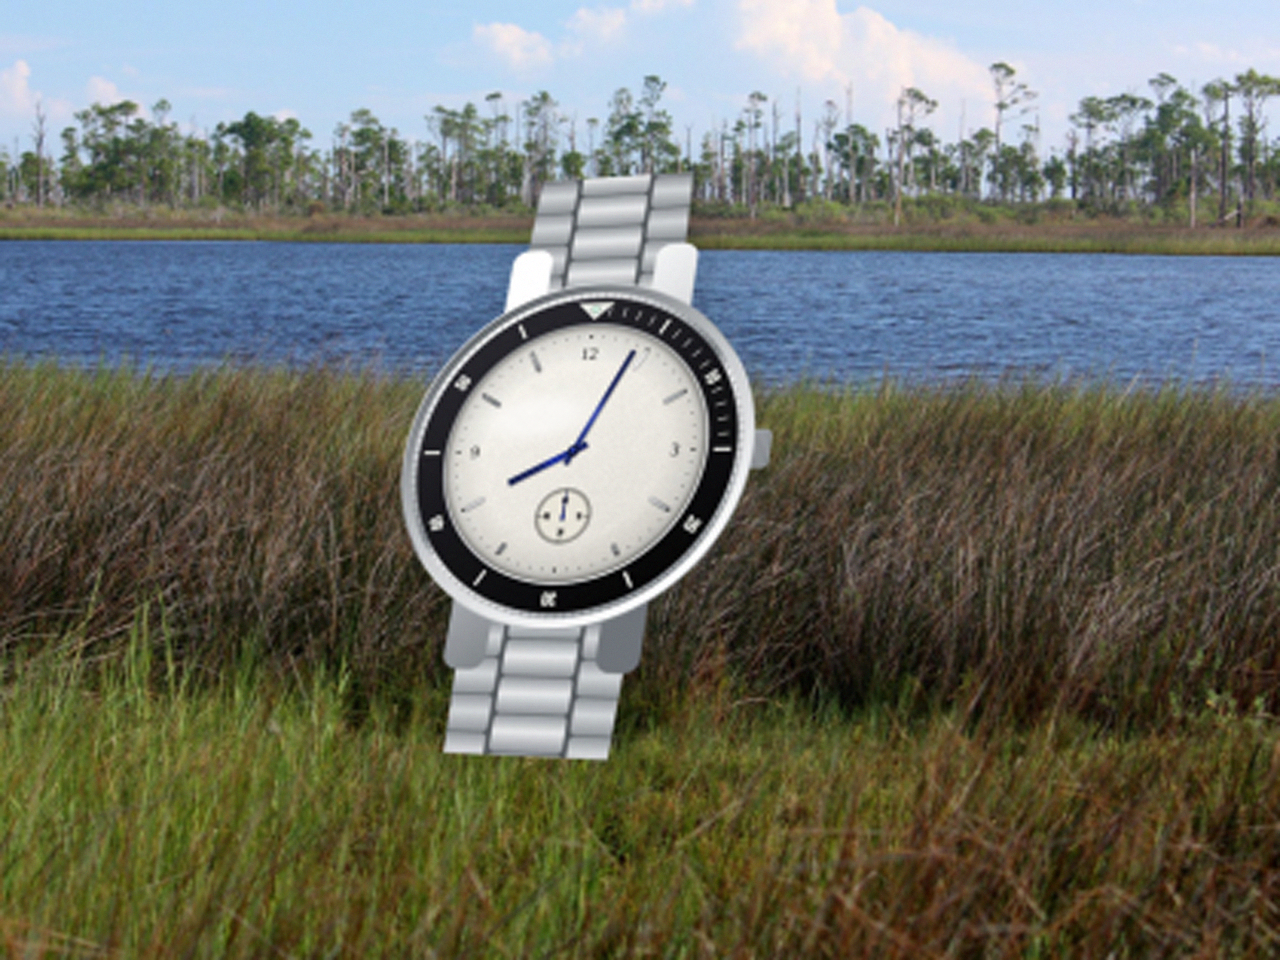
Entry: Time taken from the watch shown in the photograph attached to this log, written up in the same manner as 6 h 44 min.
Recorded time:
8 h 04 min
